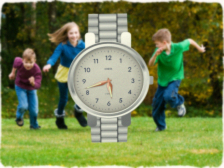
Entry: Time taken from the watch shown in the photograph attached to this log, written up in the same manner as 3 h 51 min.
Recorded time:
5 h 42 min
